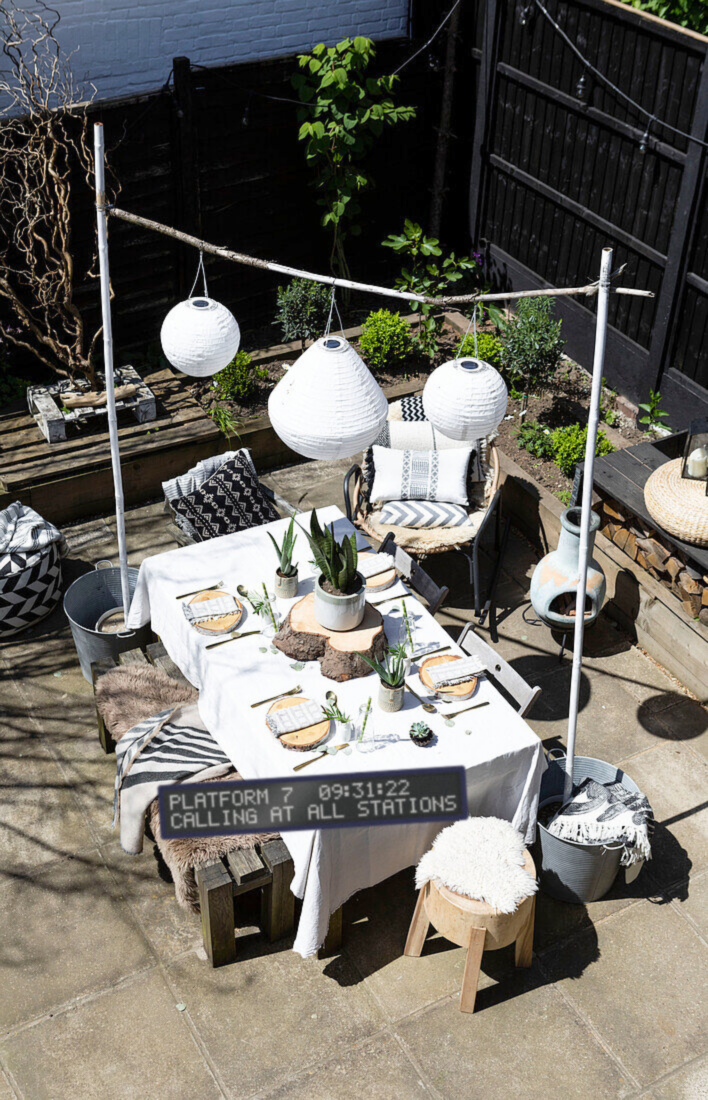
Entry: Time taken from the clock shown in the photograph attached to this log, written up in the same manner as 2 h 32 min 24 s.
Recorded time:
9 h 31 min 22 s
